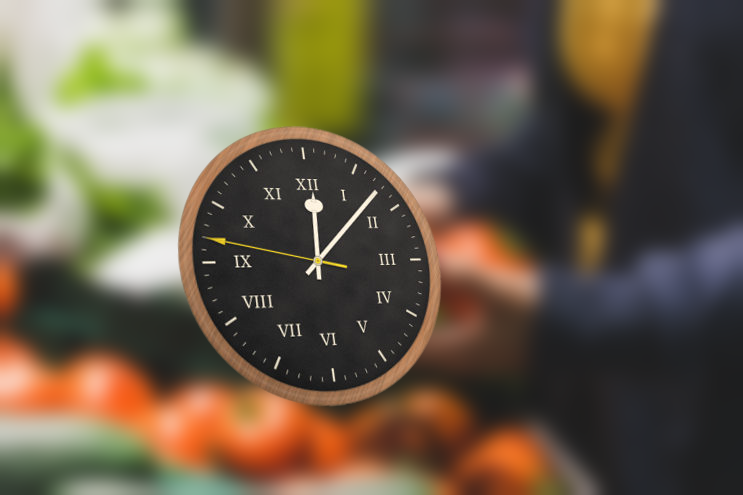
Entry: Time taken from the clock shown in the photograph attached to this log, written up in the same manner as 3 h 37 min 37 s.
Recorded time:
12 h 07 min 47 s
